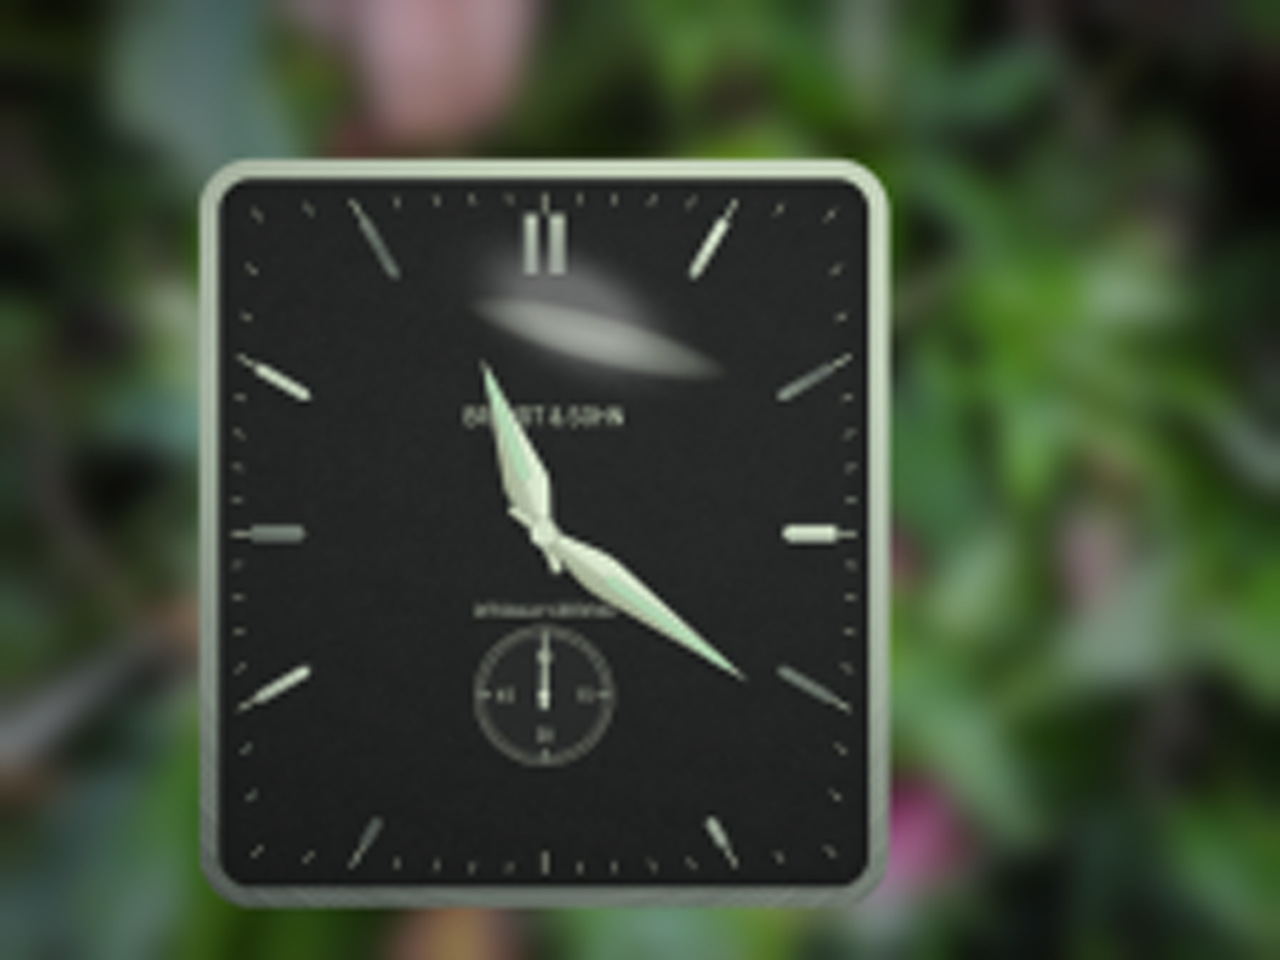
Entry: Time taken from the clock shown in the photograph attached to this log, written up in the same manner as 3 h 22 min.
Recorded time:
11 h 21 min
